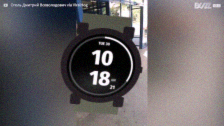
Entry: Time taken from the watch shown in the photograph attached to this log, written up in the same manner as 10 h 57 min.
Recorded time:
10 h 18 min
